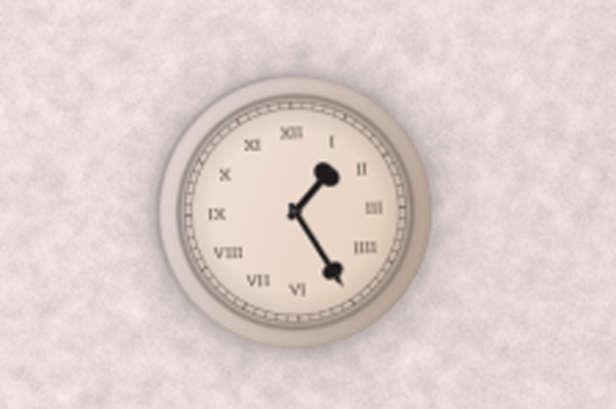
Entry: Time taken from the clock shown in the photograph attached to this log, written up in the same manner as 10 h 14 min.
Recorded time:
1 h 25 min
